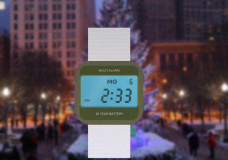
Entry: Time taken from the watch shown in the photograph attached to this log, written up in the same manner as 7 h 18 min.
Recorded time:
2 h 33 min
